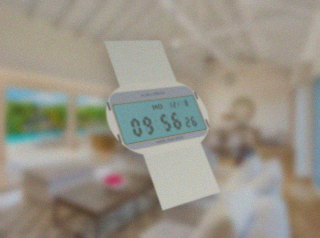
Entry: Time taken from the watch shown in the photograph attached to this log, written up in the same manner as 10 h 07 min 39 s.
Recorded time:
9 h 56 min 26 s
